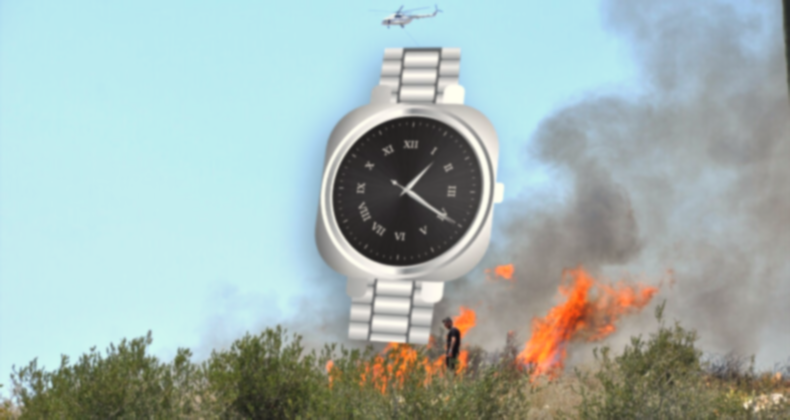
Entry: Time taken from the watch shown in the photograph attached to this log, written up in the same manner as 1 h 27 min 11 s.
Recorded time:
1 h 20 min 20 s
